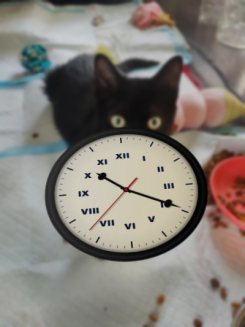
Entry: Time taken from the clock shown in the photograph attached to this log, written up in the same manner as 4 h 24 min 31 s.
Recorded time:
10 h 19 min 37 s
